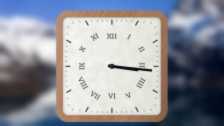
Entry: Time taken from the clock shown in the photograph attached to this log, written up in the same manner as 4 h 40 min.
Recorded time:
3 h 16 min
